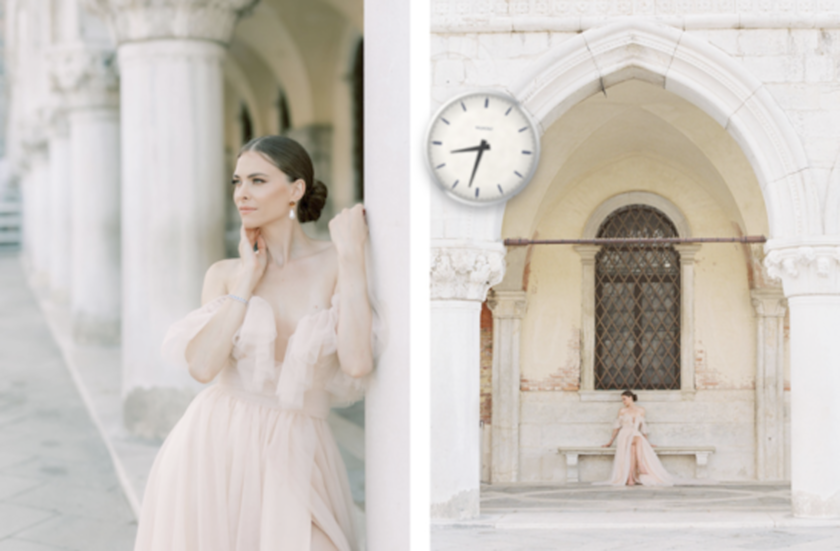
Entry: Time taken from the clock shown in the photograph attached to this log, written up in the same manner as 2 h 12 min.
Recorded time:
8 h 32 min
